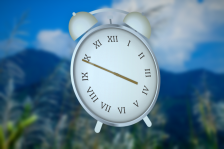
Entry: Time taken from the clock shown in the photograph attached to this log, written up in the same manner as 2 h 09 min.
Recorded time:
3 h 49 min
